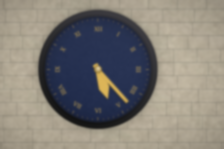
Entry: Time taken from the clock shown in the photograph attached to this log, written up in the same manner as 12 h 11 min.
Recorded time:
5 h 23 min
